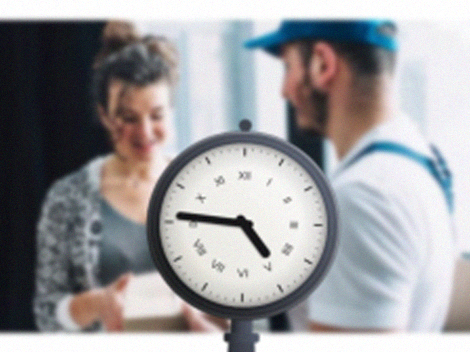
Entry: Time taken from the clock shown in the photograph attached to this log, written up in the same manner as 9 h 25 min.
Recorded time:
4 h 46 min
